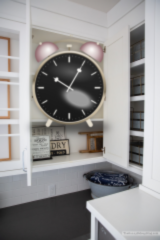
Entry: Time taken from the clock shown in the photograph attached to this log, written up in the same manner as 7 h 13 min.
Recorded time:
10 h 05 min
